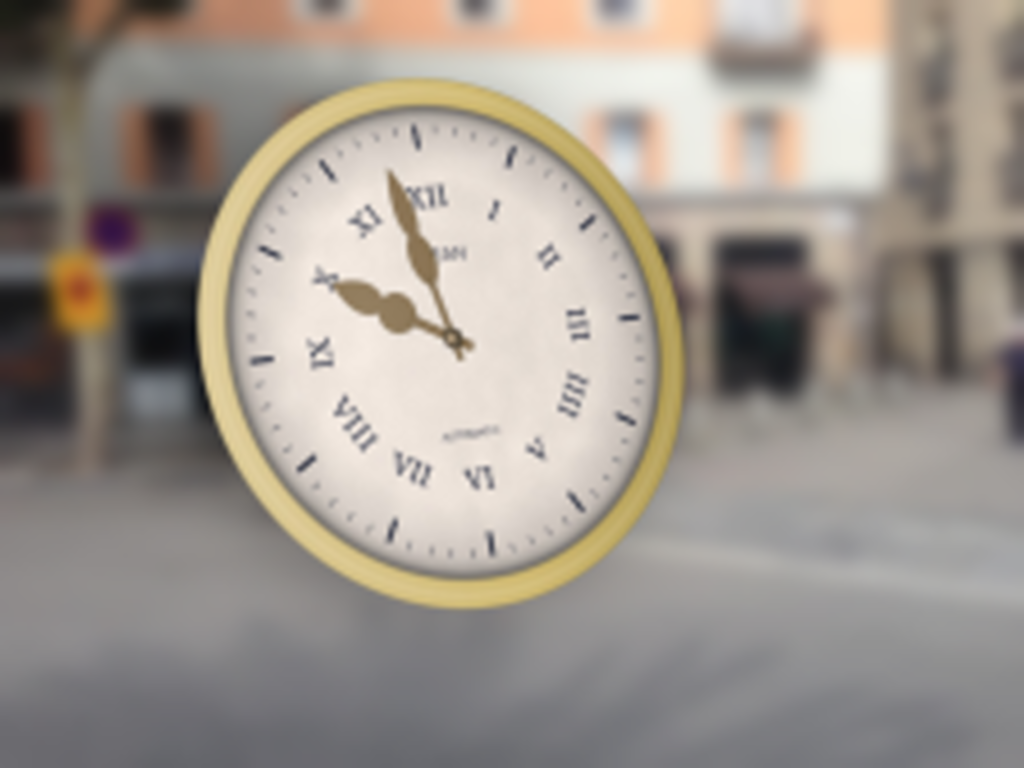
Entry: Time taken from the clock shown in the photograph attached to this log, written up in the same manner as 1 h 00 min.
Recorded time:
9 h 58 min
